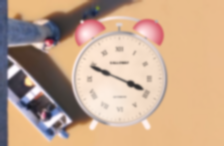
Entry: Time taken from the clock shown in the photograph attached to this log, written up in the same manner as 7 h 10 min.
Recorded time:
3 h 49 min
